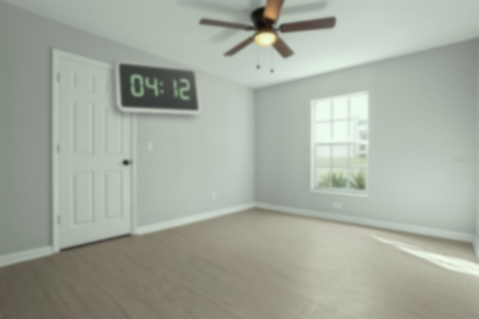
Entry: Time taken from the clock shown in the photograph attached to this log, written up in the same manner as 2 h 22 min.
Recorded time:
4 h 12 min
